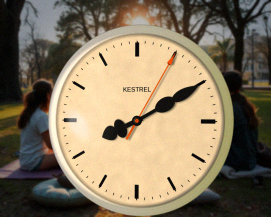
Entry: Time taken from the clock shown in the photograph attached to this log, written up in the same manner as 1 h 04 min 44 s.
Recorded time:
8 h 10 min 05 s
